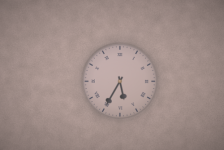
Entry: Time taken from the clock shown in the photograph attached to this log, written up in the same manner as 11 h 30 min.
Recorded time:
5 h 35 min
